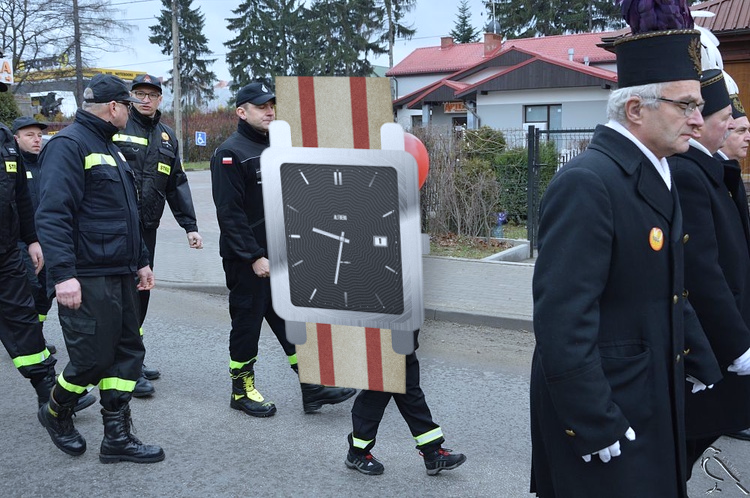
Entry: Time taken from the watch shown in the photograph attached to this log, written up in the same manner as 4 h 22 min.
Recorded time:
9 h 32 min
